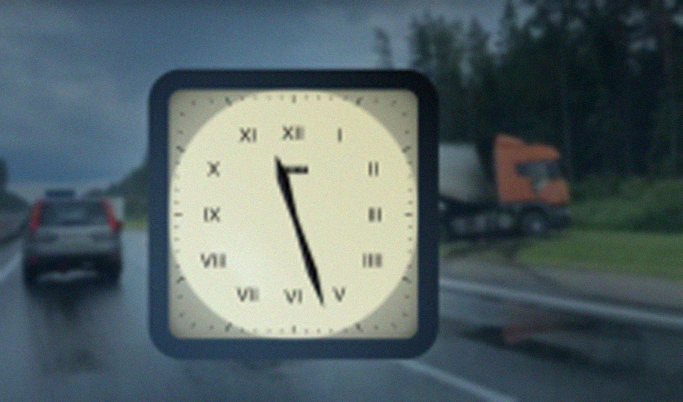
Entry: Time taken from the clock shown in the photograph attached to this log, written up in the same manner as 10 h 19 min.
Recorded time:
11 h 27 min
